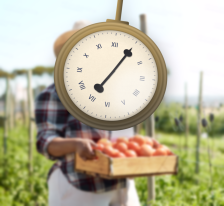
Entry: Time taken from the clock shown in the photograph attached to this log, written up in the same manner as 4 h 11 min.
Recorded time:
7 h 05 min
